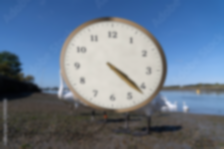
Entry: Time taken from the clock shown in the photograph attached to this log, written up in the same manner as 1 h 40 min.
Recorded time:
4 h 22 min
